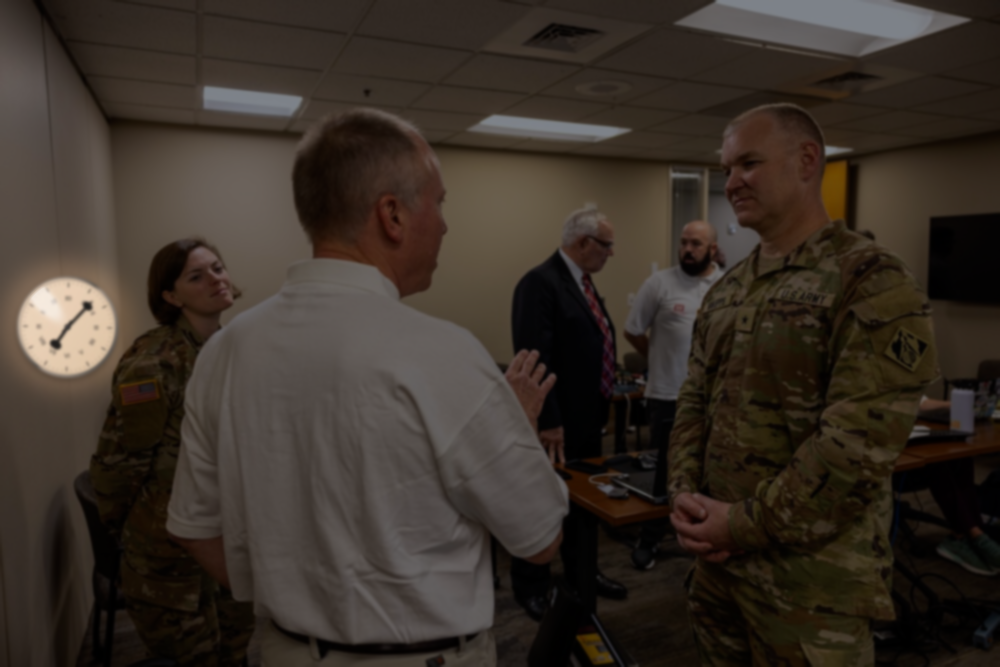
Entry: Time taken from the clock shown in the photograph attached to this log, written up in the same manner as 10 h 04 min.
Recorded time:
7 h 07 min
